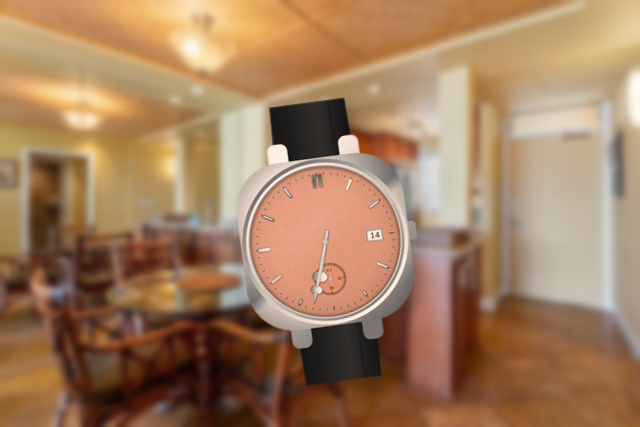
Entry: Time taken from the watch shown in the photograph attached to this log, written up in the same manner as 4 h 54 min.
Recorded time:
6 h 33 min
